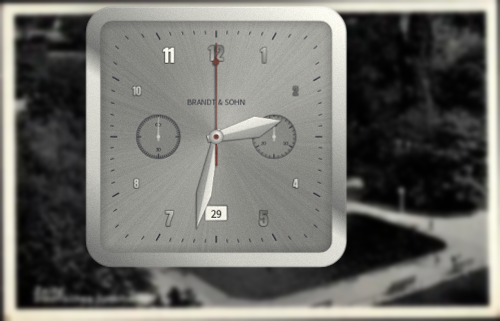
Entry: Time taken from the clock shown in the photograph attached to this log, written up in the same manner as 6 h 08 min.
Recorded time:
2 h 32 min
